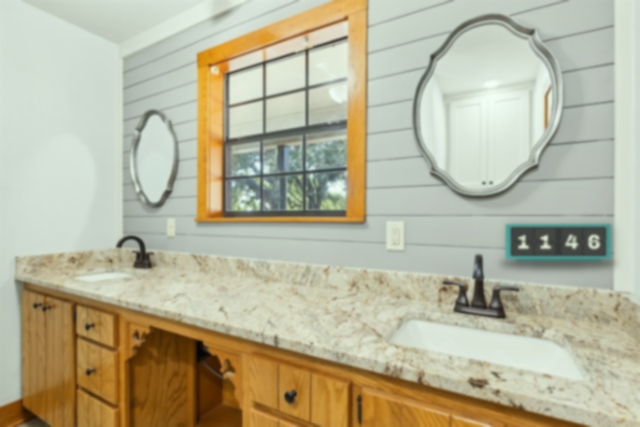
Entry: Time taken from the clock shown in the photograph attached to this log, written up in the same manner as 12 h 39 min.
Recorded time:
11 h 46 min
